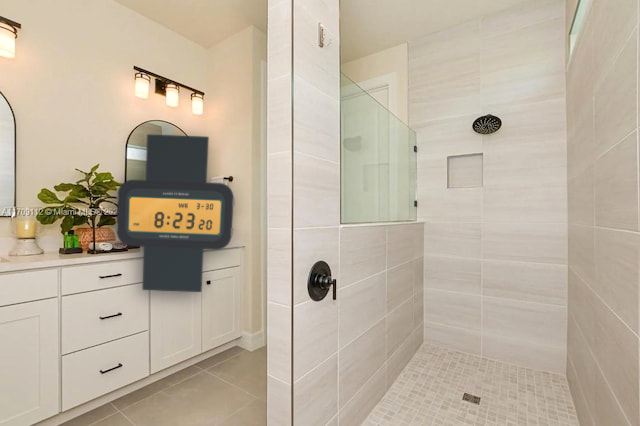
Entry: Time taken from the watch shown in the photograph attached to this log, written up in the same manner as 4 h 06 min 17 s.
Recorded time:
8 h 23 min 20 s
